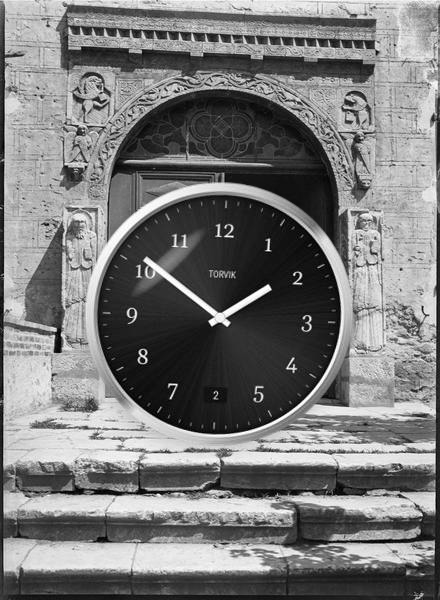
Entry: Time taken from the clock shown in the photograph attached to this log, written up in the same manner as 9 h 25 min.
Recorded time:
1 h 51 min
